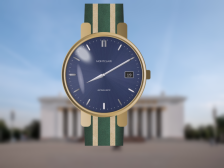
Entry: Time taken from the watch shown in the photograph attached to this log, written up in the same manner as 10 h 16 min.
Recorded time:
8 h 10 min
